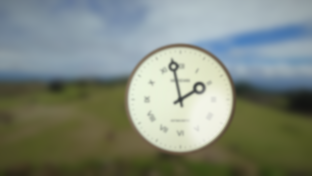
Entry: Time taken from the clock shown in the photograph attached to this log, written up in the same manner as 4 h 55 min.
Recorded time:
1 h 58 min
